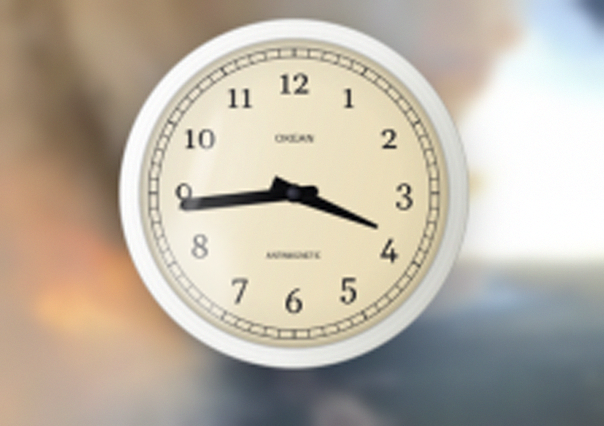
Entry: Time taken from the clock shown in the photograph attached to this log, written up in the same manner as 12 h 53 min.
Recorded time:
3 h 44 min
